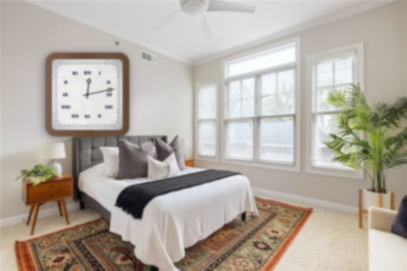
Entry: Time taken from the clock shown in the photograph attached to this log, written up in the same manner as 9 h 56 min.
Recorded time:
12 h 13 min
